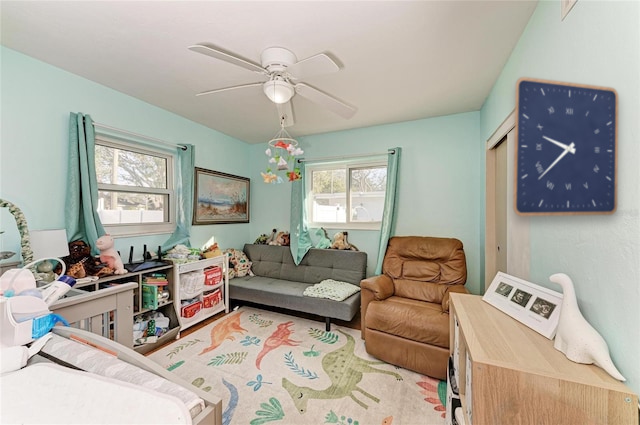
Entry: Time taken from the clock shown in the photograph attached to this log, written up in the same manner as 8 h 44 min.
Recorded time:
9 h 38 min
